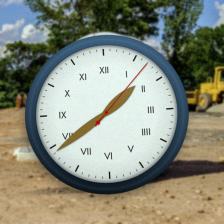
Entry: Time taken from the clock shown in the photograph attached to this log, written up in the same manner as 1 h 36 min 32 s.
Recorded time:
1 h 39 min 07 s
